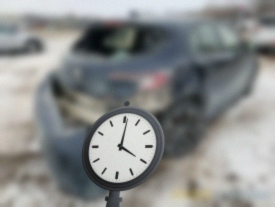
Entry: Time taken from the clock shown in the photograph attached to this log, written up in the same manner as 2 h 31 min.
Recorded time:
4 h 01 min
